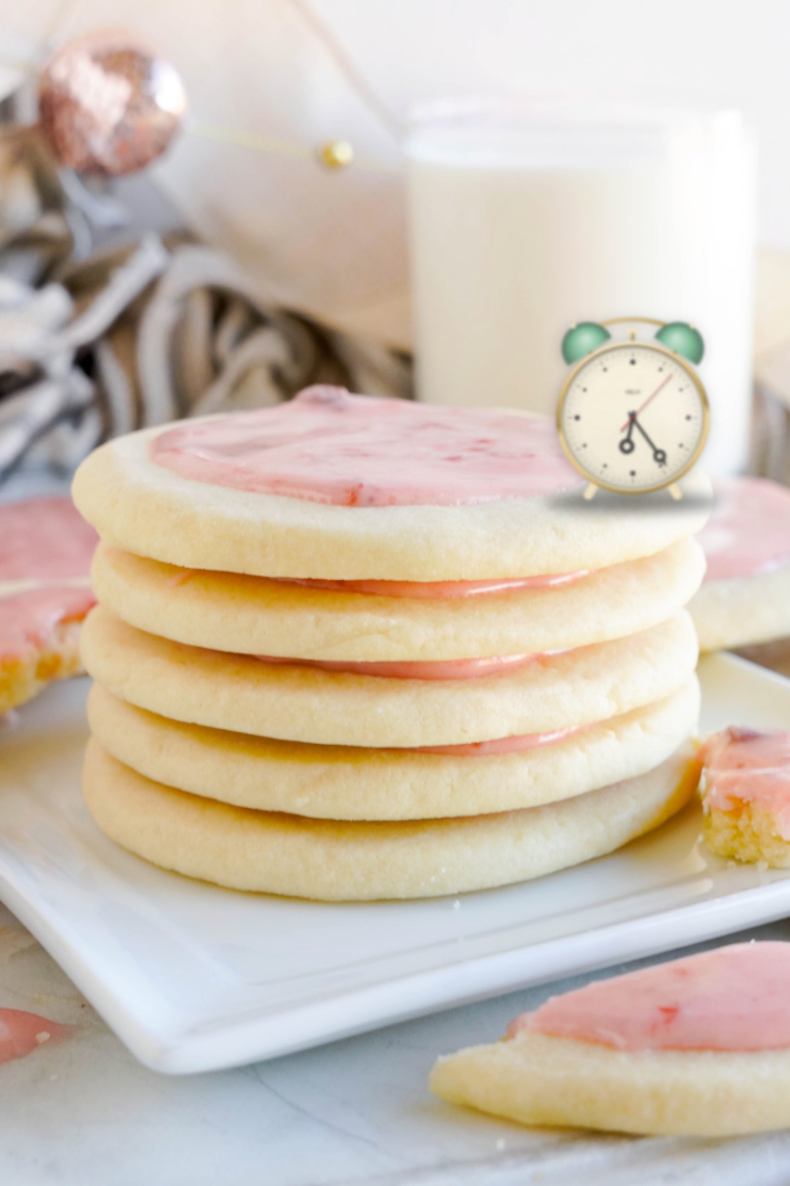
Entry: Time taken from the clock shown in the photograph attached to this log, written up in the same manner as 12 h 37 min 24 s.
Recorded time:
6 h 24 min 07 s
